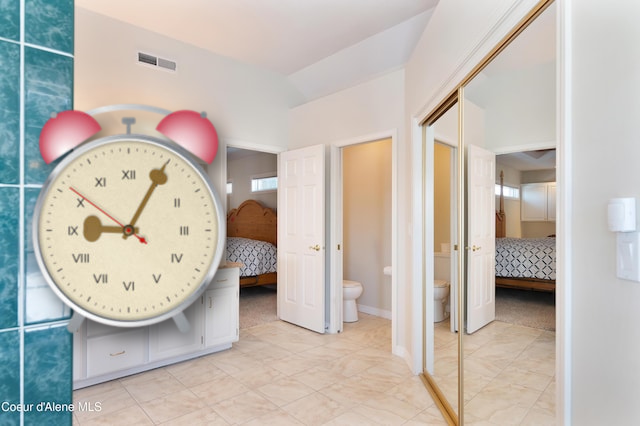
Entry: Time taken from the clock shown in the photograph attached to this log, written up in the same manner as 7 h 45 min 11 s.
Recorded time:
9 h 04 min 51 s
